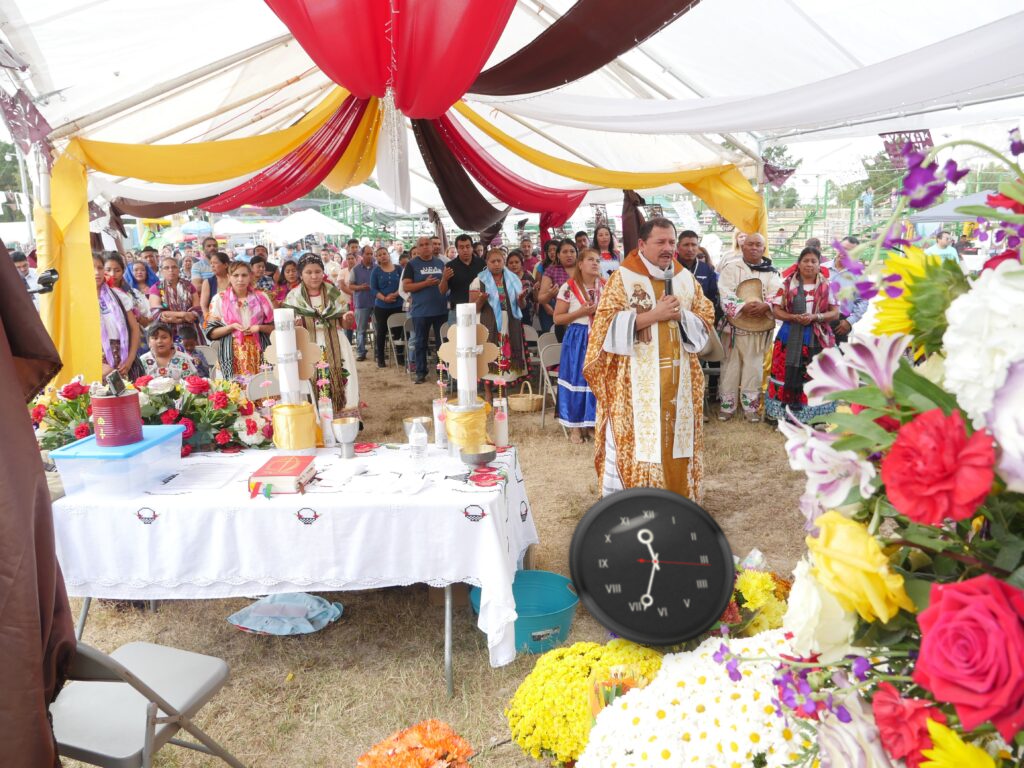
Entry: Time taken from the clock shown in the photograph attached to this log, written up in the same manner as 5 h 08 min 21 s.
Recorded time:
11 h 33 min 16 s
